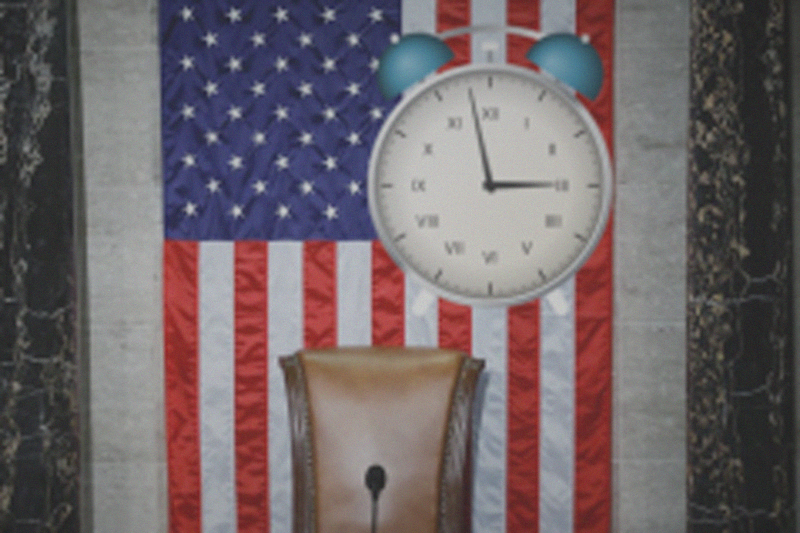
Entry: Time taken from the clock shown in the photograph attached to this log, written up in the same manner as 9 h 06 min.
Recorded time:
2 h 58 min
